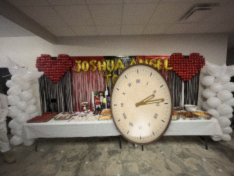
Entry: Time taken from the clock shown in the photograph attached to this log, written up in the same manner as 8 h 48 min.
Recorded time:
2 h 14 min
